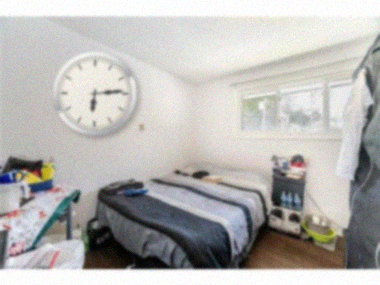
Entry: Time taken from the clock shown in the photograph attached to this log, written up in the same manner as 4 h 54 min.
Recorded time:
6 h 14 min
